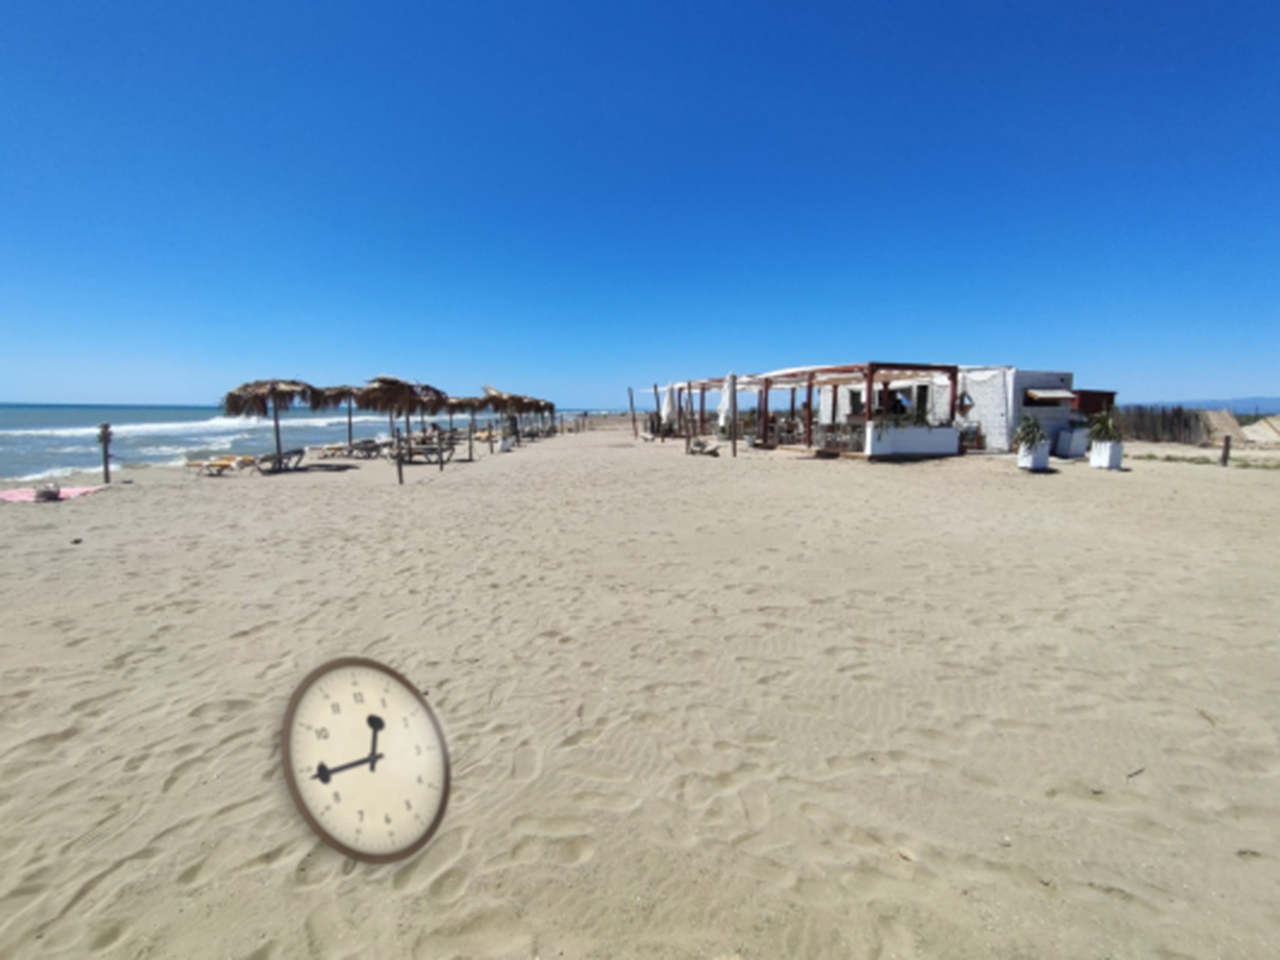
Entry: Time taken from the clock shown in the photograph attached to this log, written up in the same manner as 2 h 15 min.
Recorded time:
12 h 44 min
